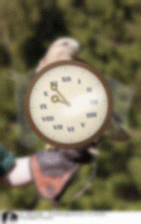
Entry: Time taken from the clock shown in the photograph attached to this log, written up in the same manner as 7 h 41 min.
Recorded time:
9 h 54 min
